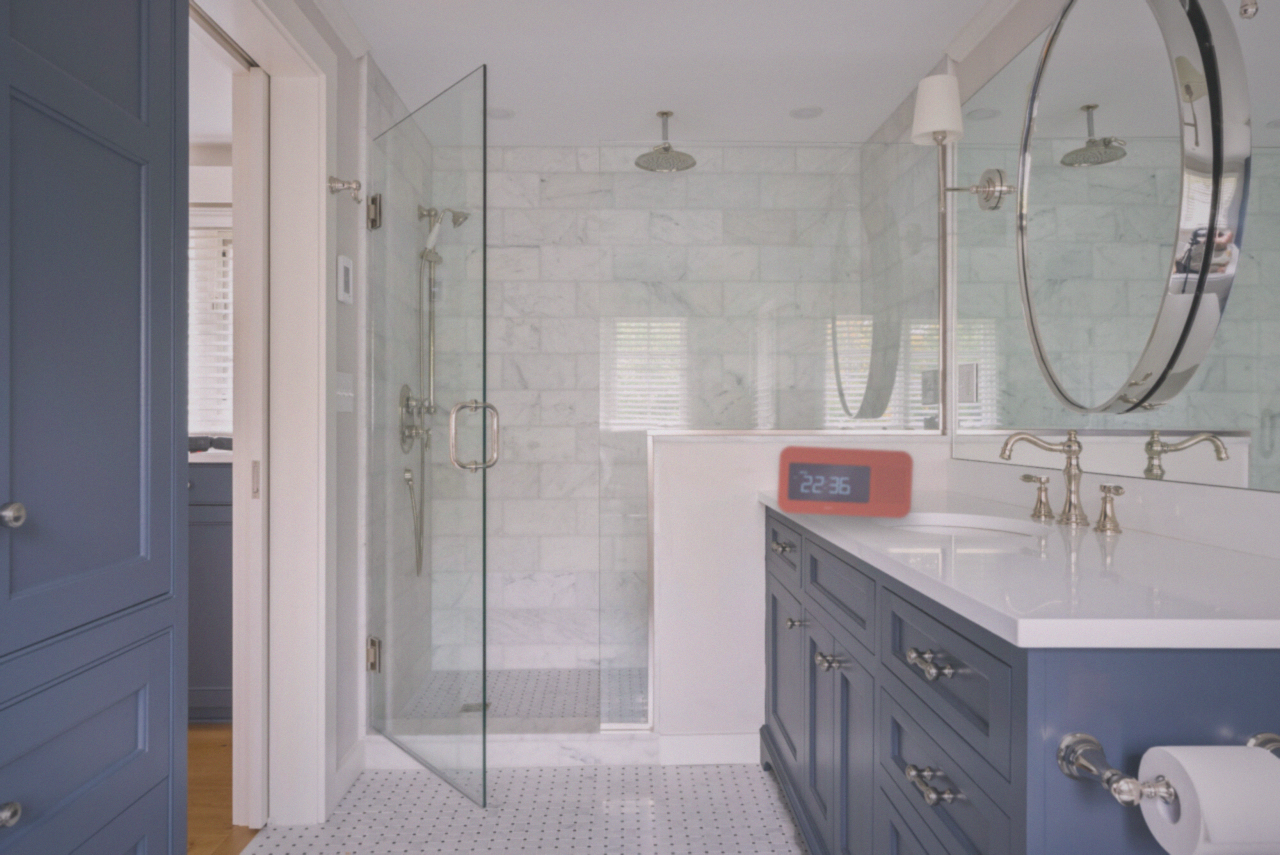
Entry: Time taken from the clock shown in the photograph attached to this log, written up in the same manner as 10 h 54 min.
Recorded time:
22 h 36 min
